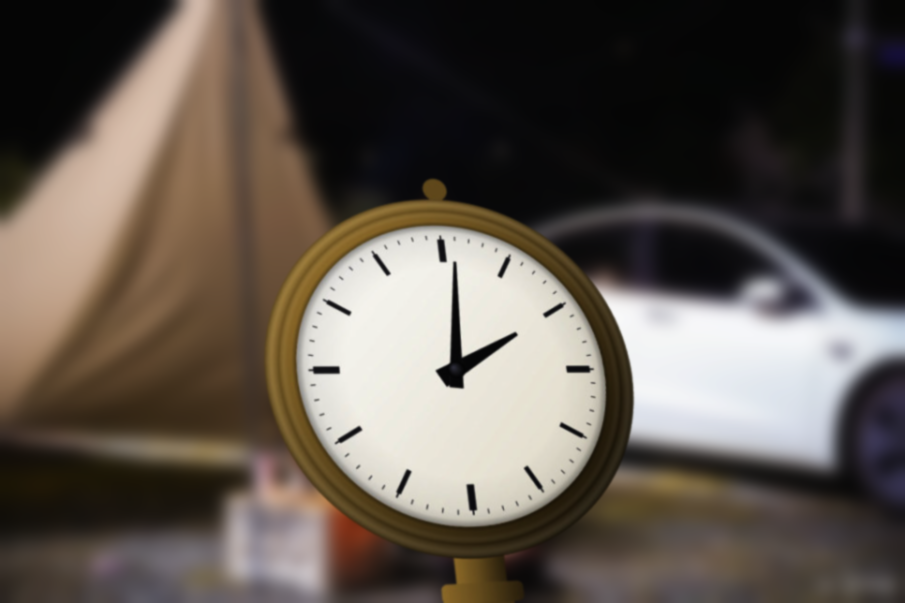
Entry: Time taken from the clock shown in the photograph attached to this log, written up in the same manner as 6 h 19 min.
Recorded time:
2 h 01 min
